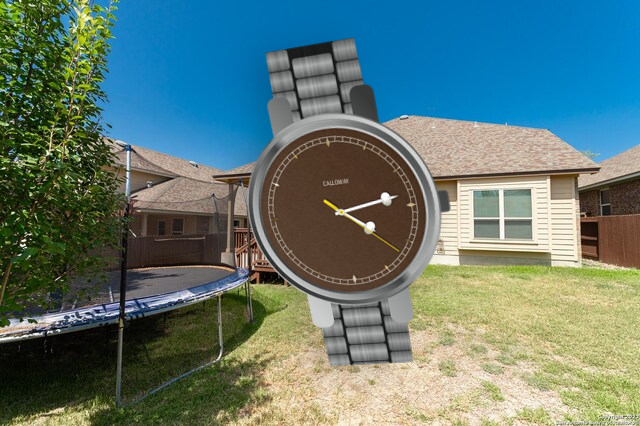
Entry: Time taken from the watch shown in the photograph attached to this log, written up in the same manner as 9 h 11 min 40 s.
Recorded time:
4 h 13 min 22 s
